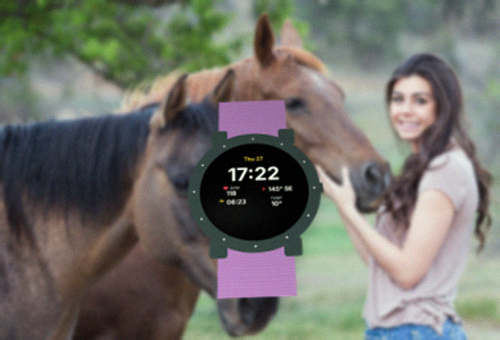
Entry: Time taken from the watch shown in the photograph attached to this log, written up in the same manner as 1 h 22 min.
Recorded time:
17 h 22 min
